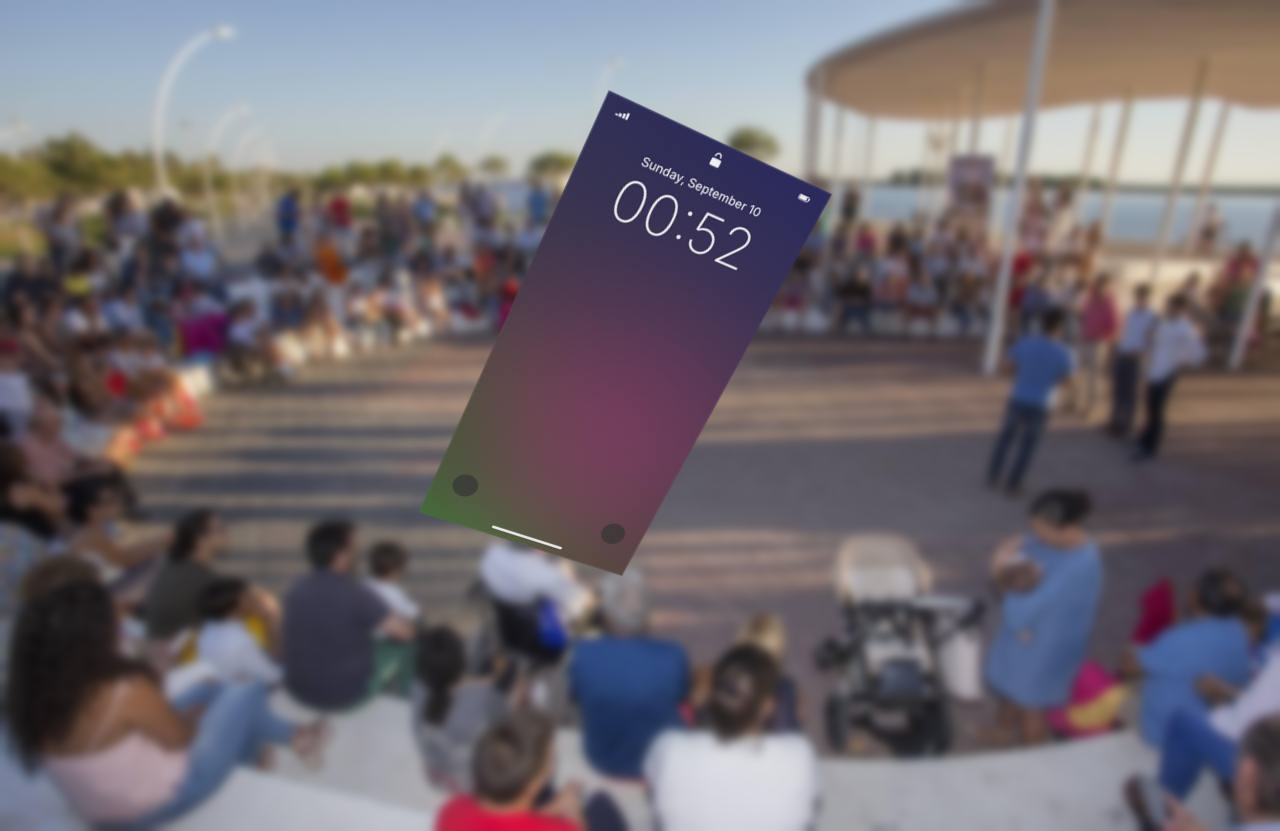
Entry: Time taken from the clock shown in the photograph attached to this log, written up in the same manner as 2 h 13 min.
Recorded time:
0 h 52 min
